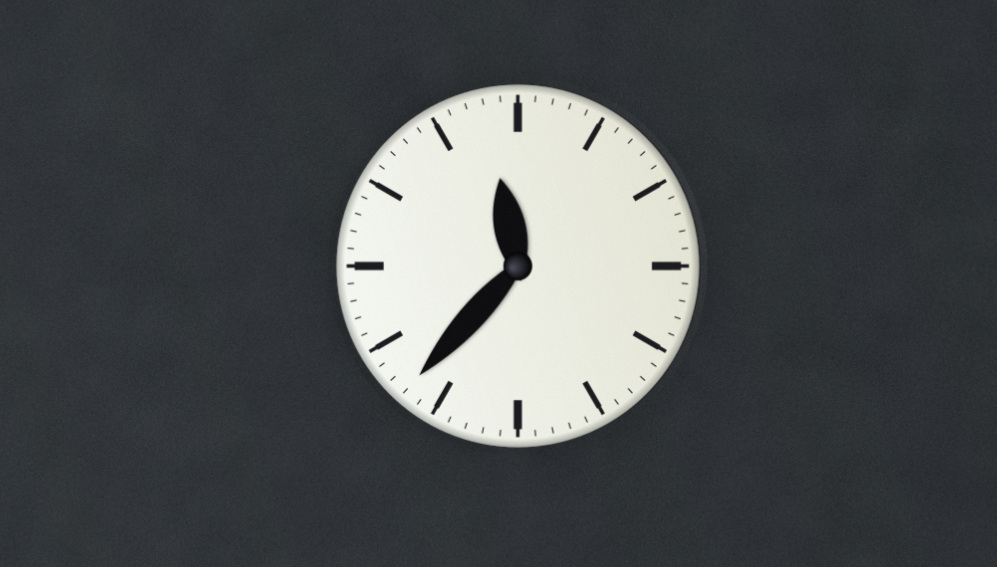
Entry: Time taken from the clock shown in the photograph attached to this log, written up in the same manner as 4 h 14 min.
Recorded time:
11 h 37 min
